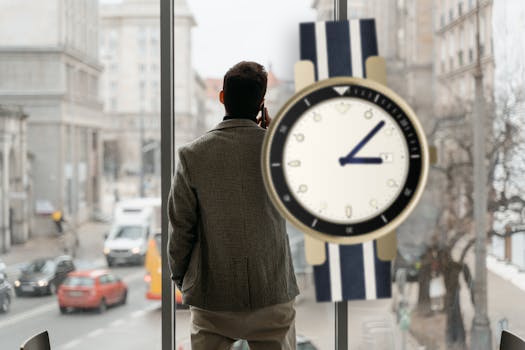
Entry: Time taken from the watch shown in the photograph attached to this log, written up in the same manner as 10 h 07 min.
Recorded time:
3 h 08 min
